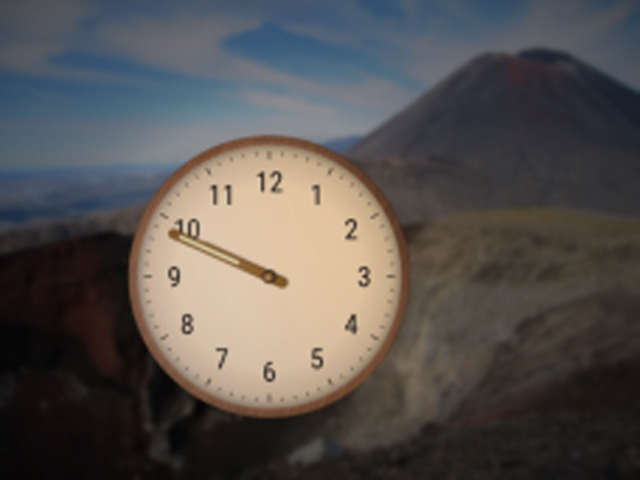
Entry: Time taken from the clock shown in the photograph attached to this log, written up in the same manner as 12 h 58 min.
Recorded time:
9 h 49 min
